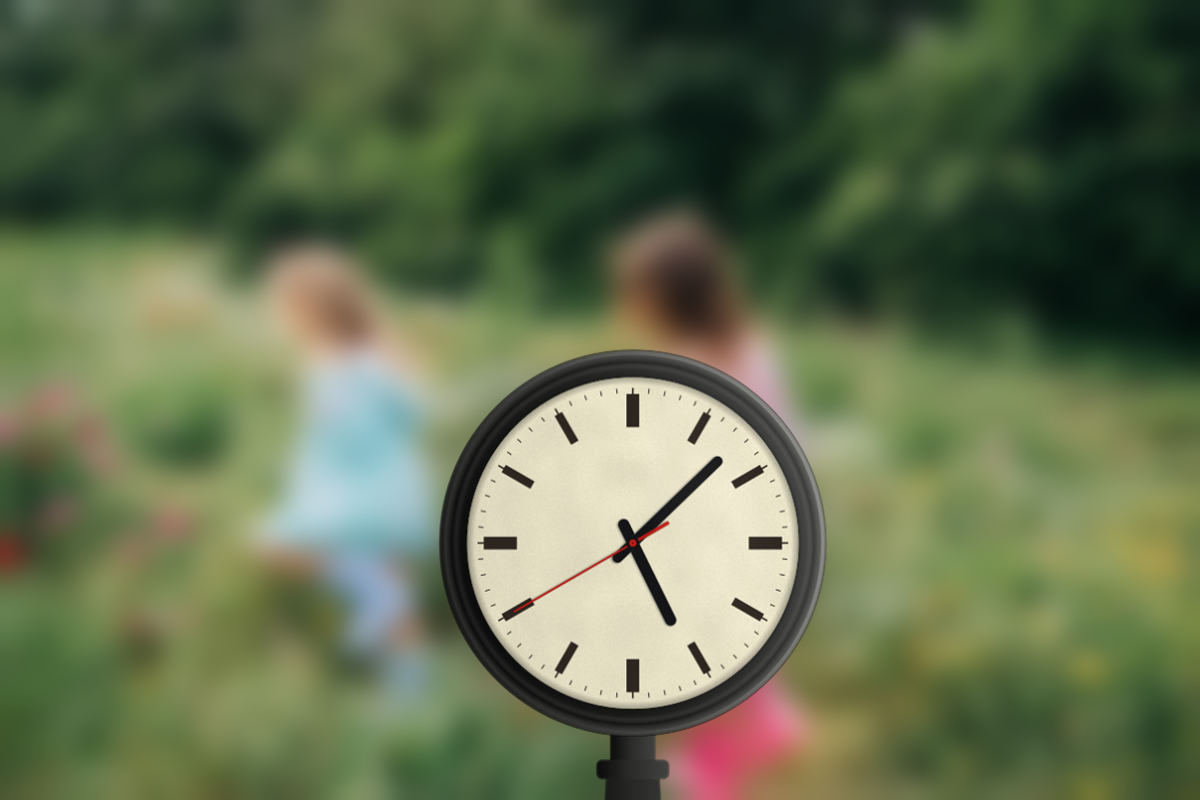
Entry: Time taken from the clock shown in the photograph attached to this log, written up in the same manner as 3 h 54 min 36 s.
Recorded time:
5 h 07 min 40 s
